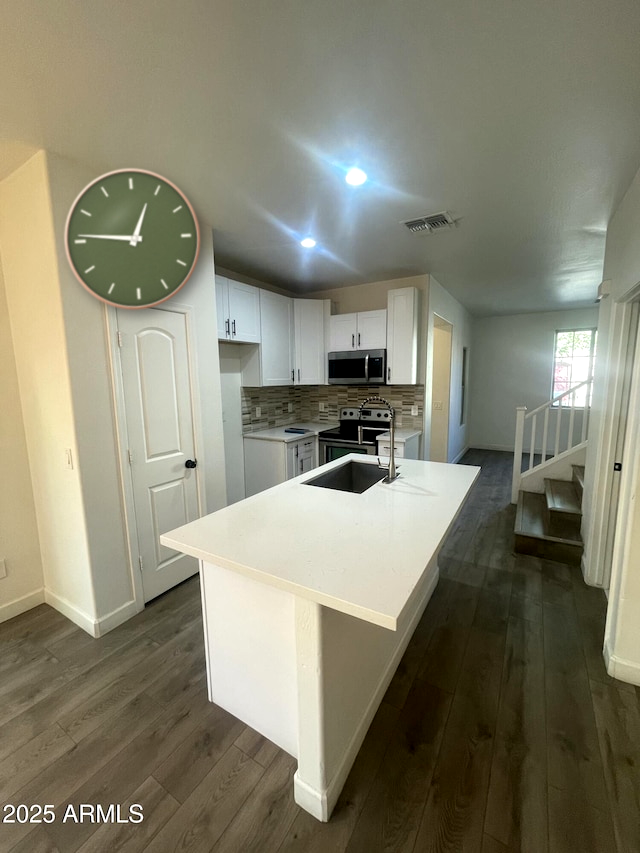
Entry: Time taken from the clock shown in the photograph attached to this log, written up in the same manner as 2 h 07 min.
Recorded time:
12 h 46 min
